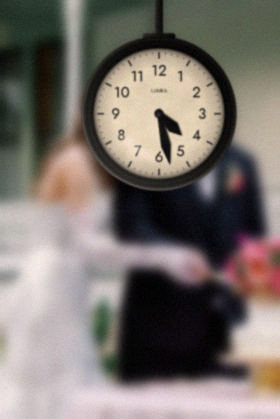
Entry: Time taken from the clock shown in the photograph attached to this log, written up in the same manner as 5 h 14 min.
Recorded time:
4 h 28 min
